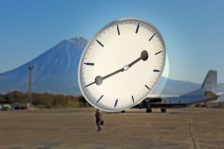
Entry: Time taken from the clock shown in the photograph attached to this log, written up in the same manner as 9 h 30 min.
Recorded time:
1 h 40 min
